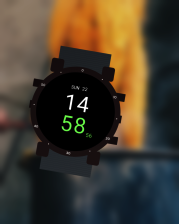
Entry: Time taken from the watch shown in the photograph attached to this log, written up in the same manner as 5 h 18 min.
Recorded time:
14 h 58 min
